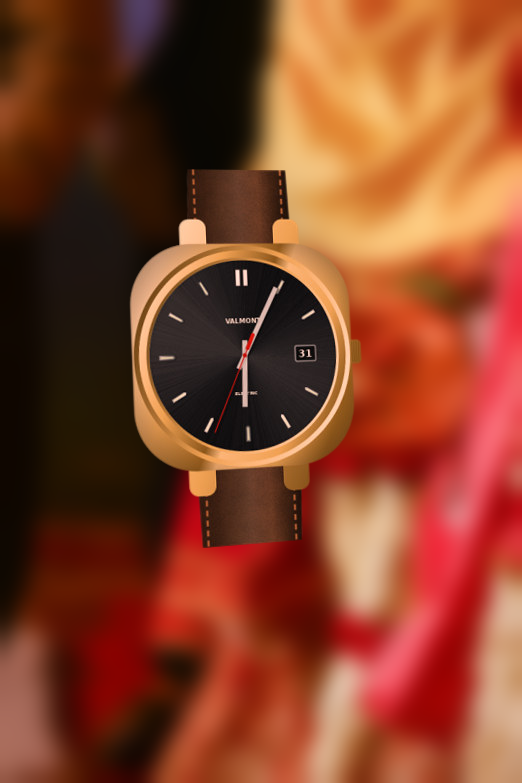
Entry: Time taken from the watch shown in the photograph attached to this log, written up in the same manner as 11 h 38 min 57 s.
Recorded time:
6 h 04 min 34 s
